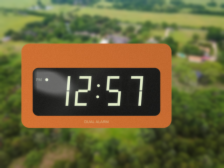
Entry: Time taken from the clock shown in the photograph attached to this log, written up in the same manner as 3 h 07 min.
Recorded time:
12 h 57 min
